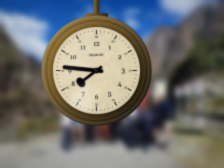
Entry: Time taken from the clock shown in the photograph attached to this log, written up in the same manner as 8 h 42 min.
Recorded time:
7 h 46 min
